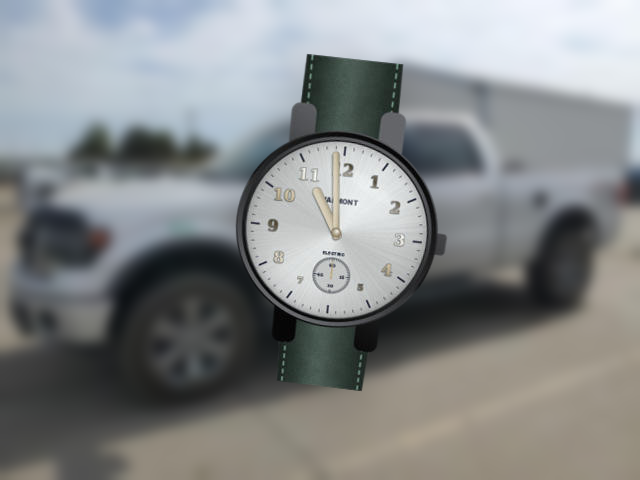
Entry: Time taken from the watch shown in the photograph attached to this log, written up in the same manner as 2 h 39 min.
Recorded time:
10 h 59 min
